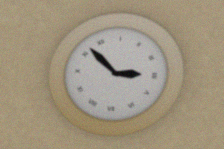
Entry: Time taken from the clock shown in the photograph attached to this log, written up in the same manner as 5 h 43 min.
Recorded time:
3 h 57 min
